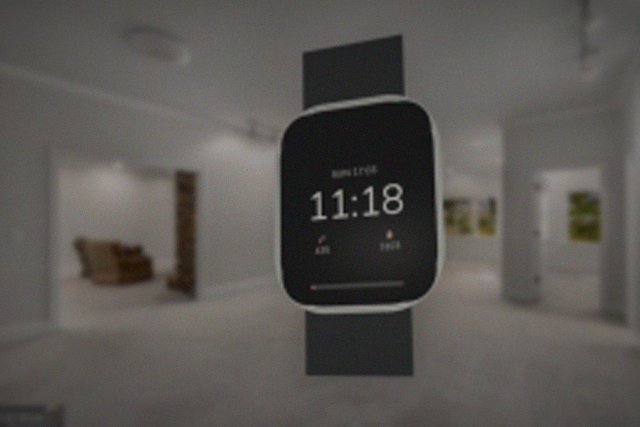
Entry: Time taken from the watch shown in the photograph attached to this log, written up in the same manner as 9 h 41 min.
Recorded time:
11 h 18 min
